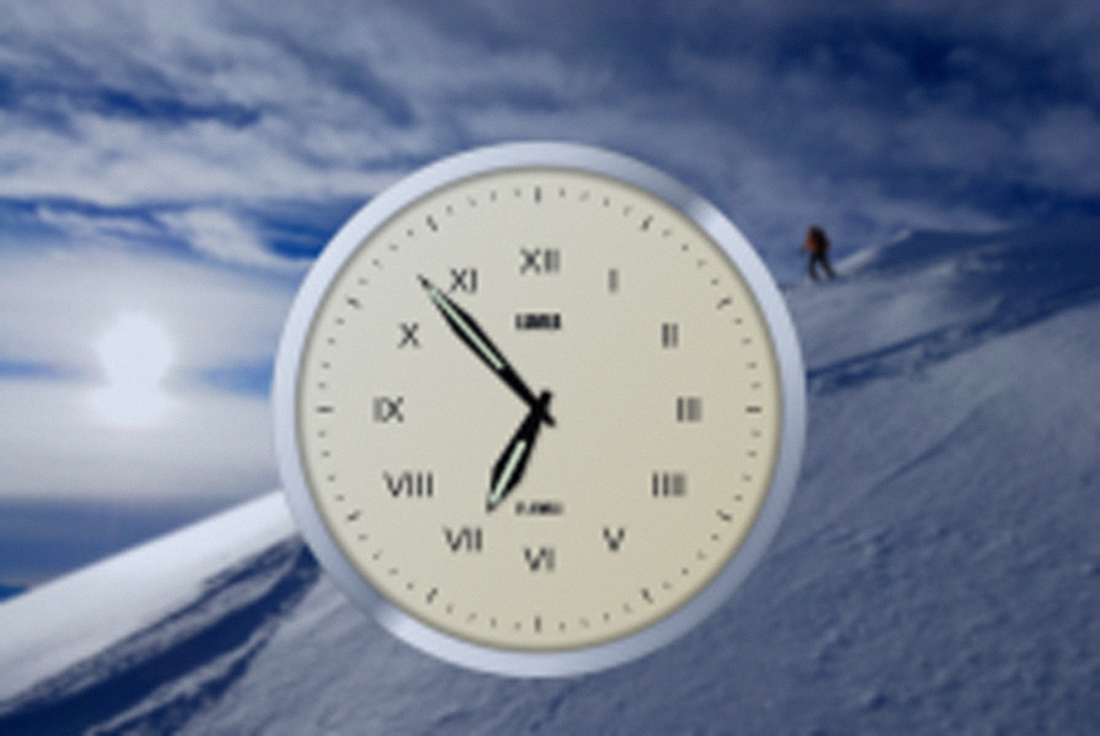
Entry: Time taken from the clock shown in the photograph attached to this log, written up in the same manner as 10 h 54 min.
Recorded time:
6 h 53 min
